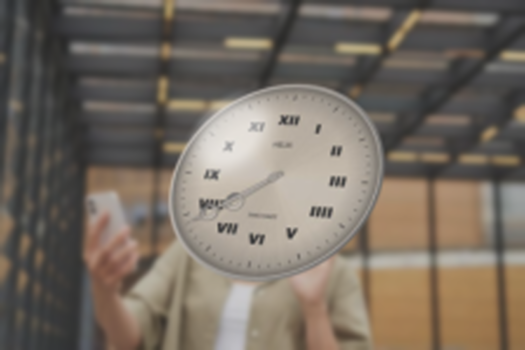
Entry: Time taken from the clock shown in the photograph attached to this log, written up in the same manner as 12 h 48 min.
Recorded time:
7 h 39 min
